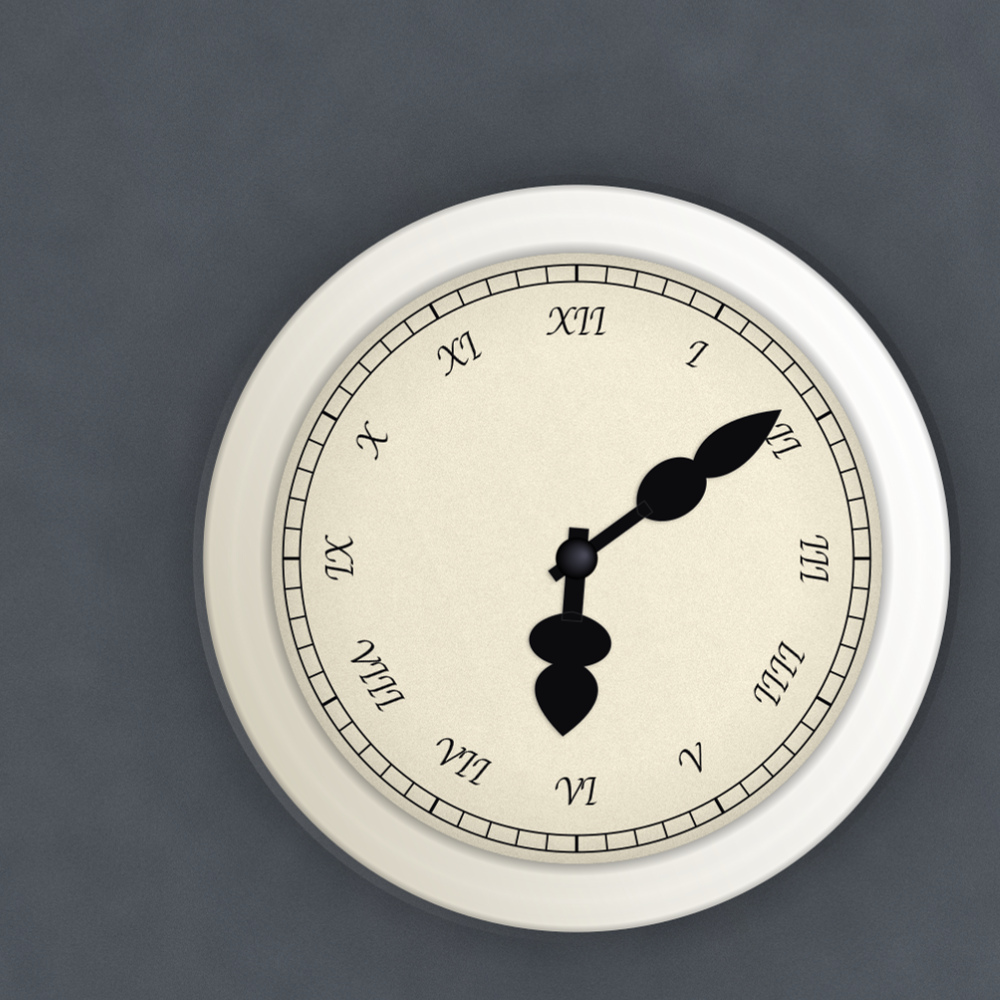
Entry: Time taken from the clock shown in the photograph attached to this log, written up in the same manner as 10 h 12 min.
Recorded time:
6 h 09 min
